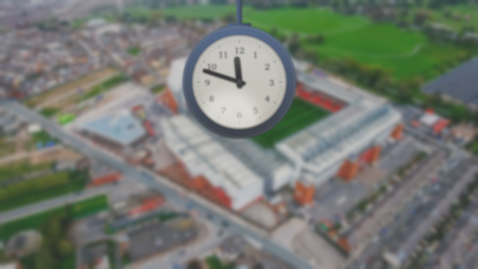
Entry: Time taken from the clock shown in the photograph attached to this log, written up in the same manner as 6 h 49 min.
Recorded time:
11 h 48 min
